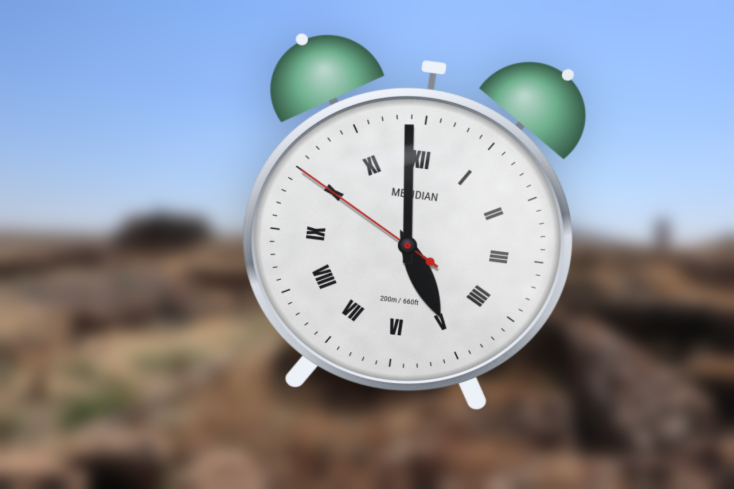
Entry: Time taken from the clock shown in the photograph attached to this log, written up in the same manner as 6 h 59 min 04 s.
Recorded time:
4 h 58 min 50 s
